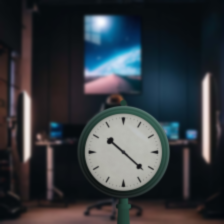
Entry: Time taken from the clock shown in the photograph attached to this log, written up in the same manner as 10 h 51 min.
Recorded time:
10 h 22 min
